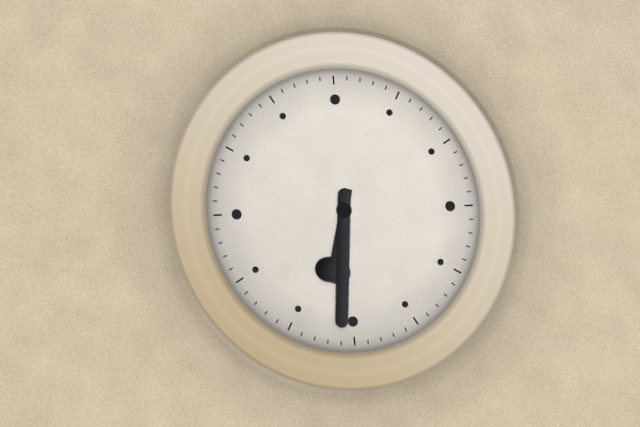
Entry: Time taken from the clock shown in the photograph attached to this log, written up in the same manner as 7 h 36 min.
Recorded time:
6 h 31 min
